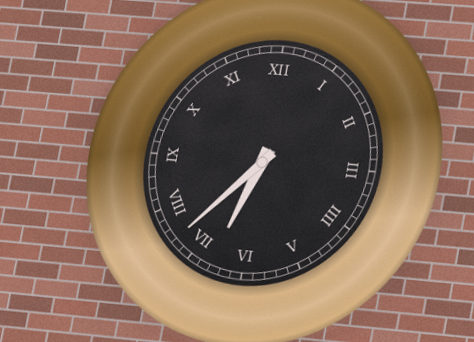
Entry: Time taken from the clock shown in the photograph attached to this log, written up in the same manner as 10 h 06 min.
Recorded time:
6 h 37 min
